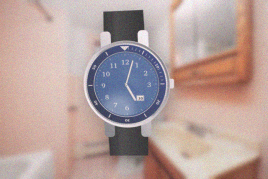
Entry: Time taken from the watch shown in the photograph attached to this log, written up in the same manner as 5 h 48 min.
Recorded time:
5 h 03 min
